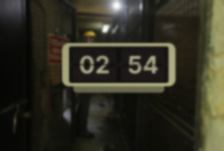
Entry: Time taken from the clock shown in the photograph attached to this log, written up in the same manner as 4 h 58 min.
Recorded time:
2 h 54 min
